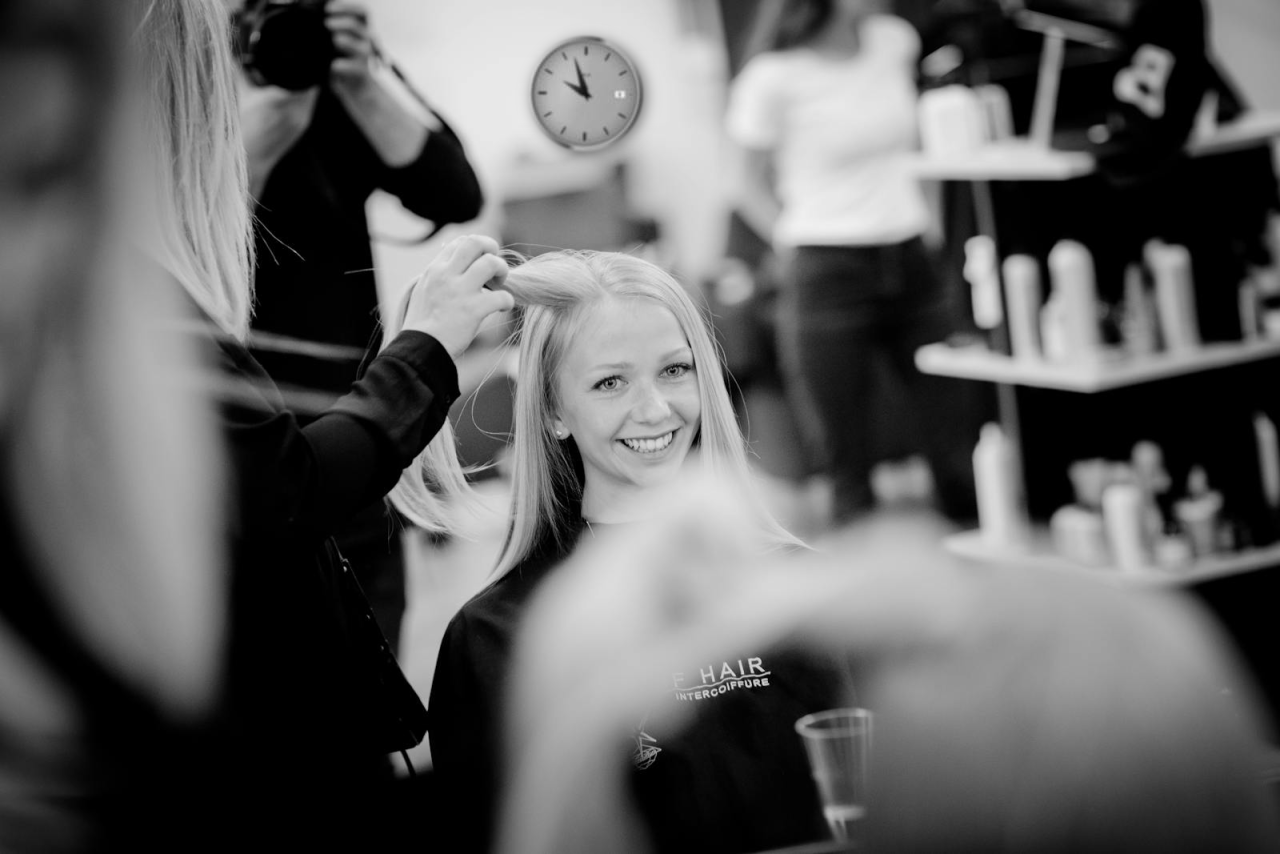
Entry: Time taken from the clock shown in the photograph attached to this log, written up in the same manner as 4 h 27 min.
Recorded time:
9 h 57 min
